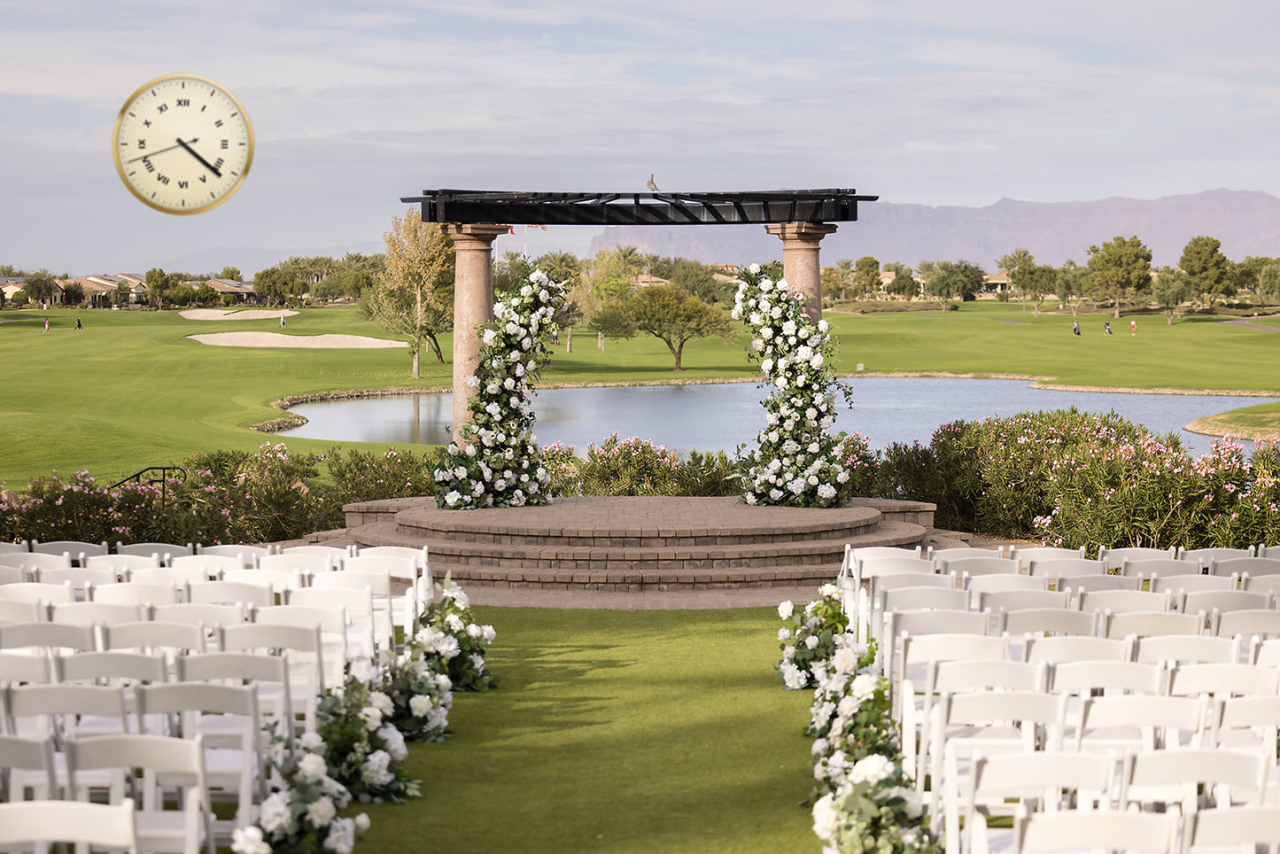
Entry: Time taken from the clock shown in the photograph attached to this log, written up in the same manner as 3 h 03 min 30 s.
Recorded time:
4 h 21 min 42 s
